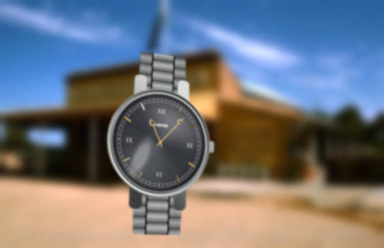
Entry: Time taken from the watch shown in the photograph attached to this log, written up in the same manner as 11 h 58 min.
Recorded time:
11 h 07 min
